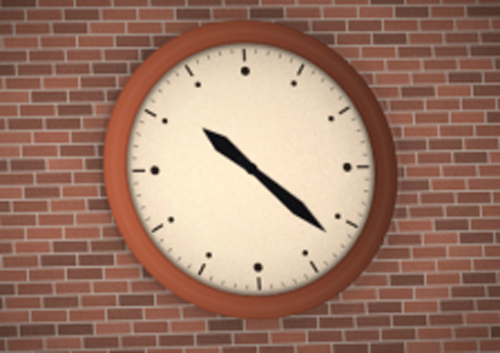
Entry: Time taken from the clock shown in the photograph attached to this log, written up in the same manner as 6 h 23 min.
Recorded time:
10 h 22 min
